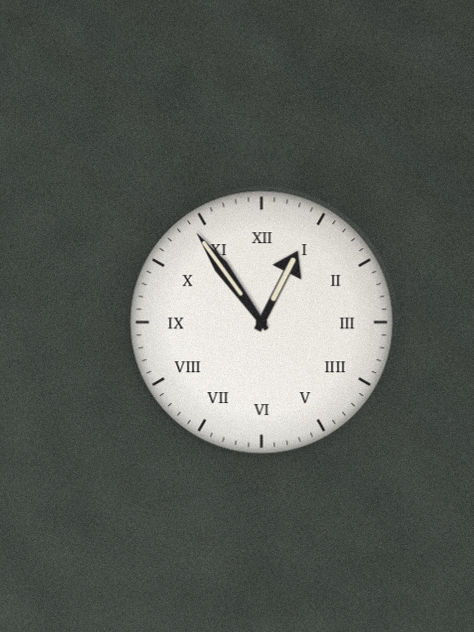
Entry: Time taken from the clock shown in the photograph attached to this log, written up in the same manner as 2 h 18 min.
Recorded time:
12 h 54 min
